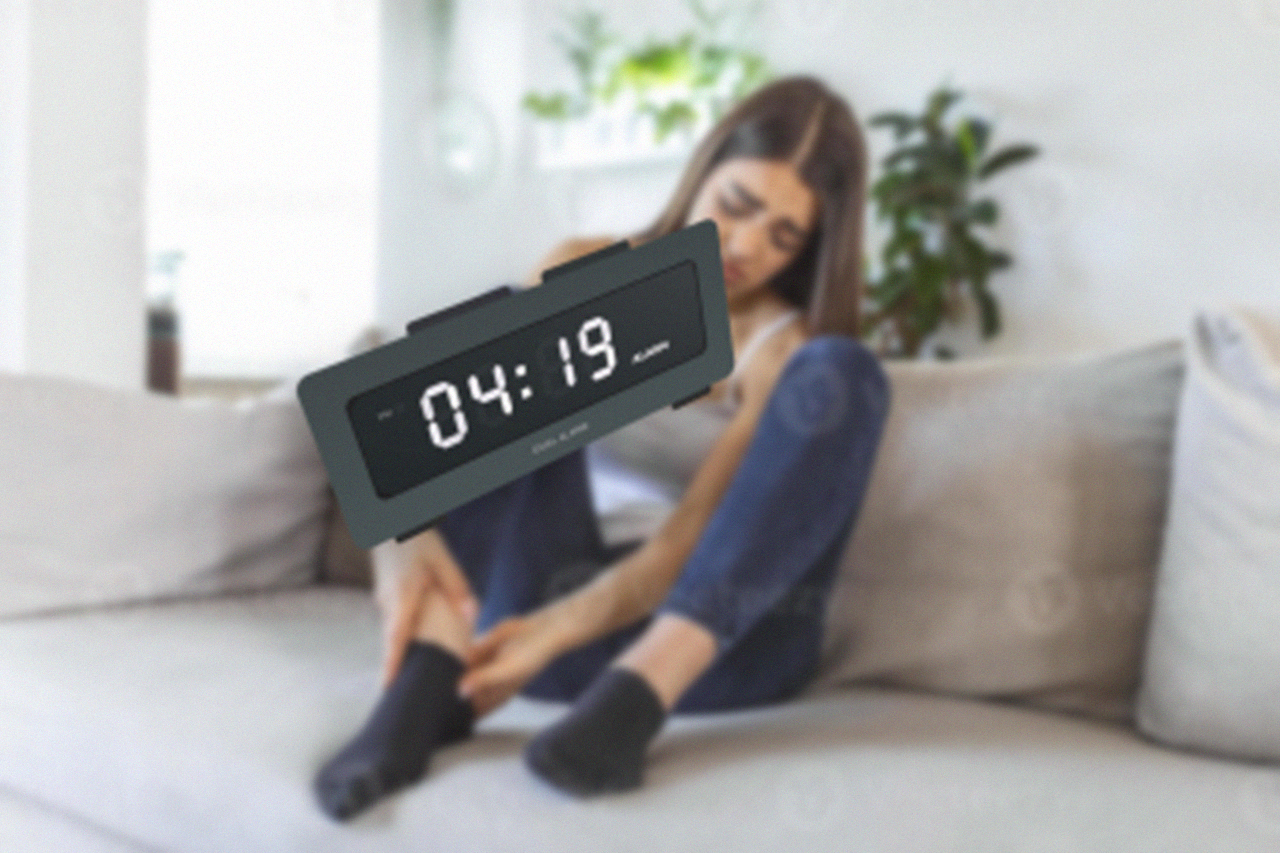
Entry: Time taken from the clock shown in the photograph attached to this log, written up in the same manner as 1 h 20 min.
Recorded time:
4 h 19 min
